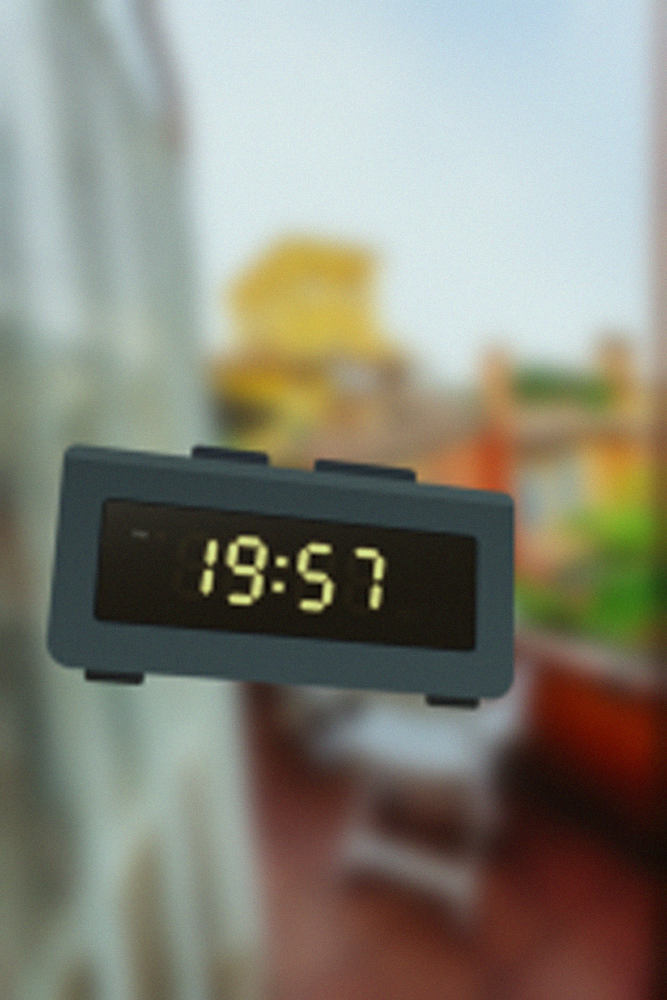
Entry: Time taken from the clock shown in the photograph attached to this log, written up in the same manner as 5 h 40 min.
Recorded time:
19 h 57 min
